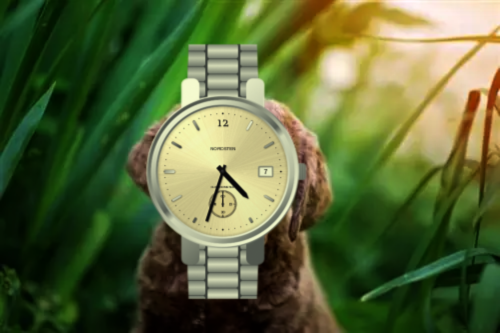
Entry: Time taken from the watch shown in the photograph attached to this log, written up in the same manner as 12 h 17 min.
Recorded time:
4 h 33 min
